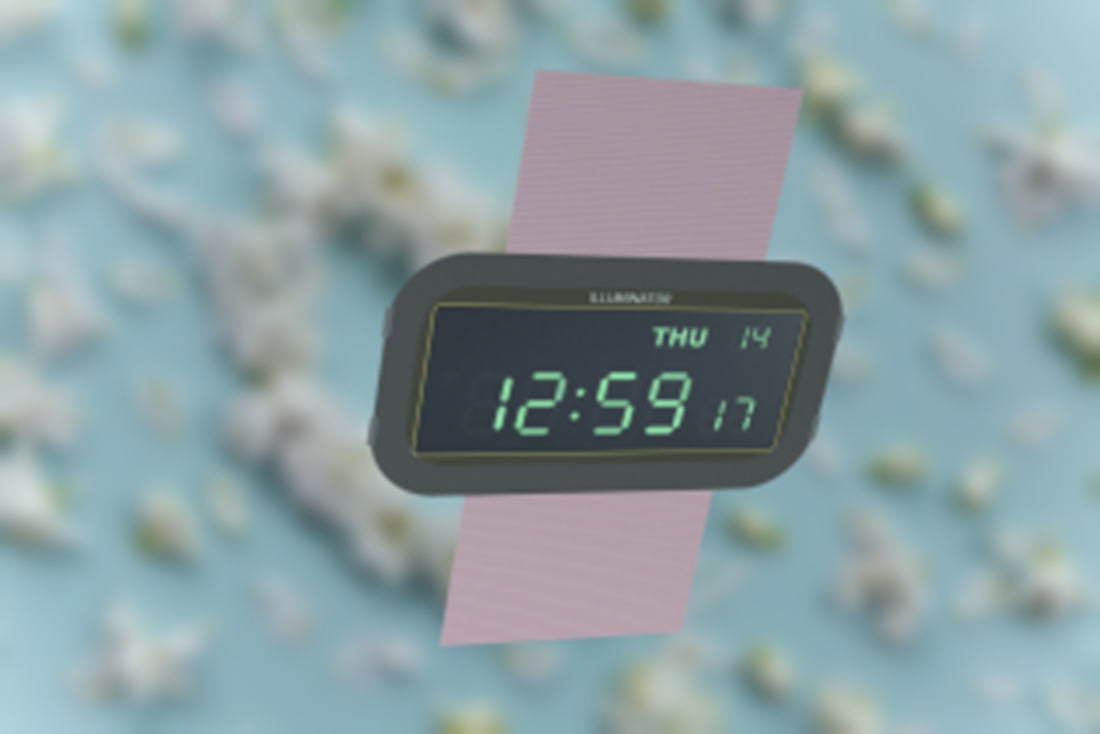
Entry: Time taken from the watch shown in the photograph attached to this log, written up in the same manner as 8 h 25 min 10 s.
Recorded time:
12 h 59 min 17 s
